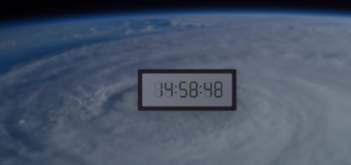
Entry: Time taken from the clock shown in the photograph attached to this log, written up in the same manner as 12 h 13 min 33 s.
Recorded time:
14 h 58 min 48 s
